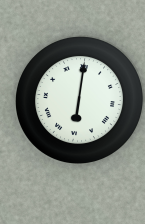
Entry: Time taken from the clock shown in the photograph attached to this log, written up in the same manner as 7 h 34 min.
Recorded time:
6 h 00 min
